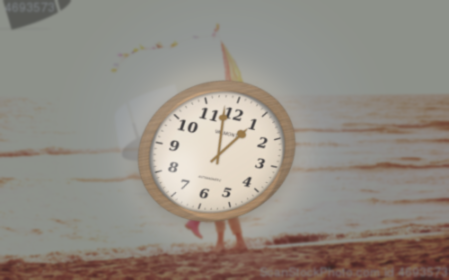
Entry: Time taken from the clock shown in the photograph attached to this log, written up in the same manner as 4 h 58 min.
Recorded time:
12 h 58 min
